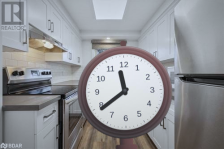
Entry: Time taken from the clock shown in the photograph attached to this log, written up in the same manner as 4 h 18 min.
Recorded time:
11 h 39 min
